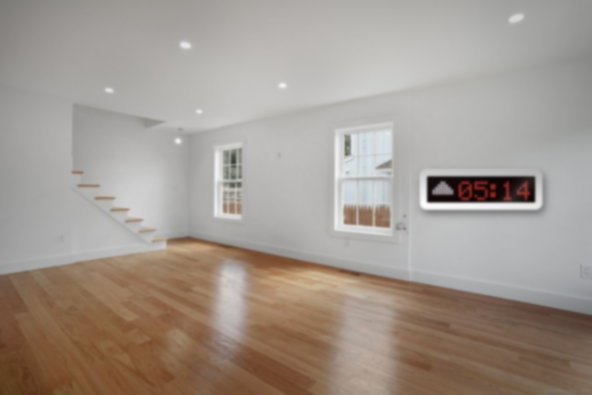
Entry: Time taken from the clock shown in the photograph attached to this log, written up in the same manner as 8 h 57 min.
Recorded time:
5 h 14 min
